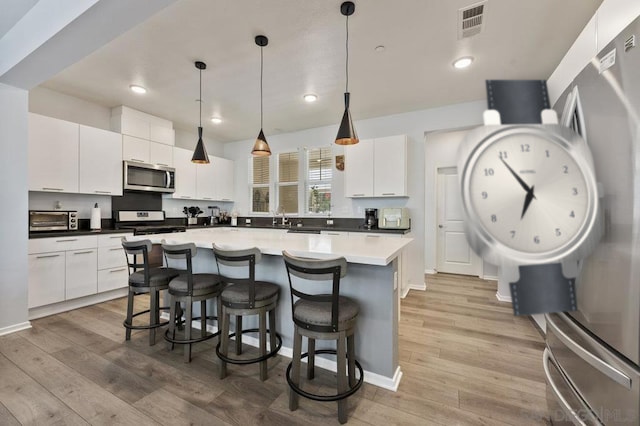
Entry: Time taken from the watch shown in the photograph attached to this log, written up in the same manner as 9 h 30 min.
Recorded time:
6 h 54 min
